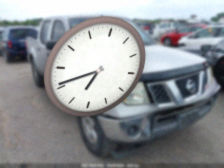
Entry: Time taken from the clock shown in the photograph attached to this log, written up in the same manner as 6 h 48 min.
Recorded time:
6 h 41 min
